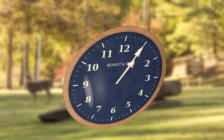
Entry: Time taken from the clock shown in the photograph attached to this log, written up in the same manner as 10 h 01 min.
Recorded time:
1 h 05 min
